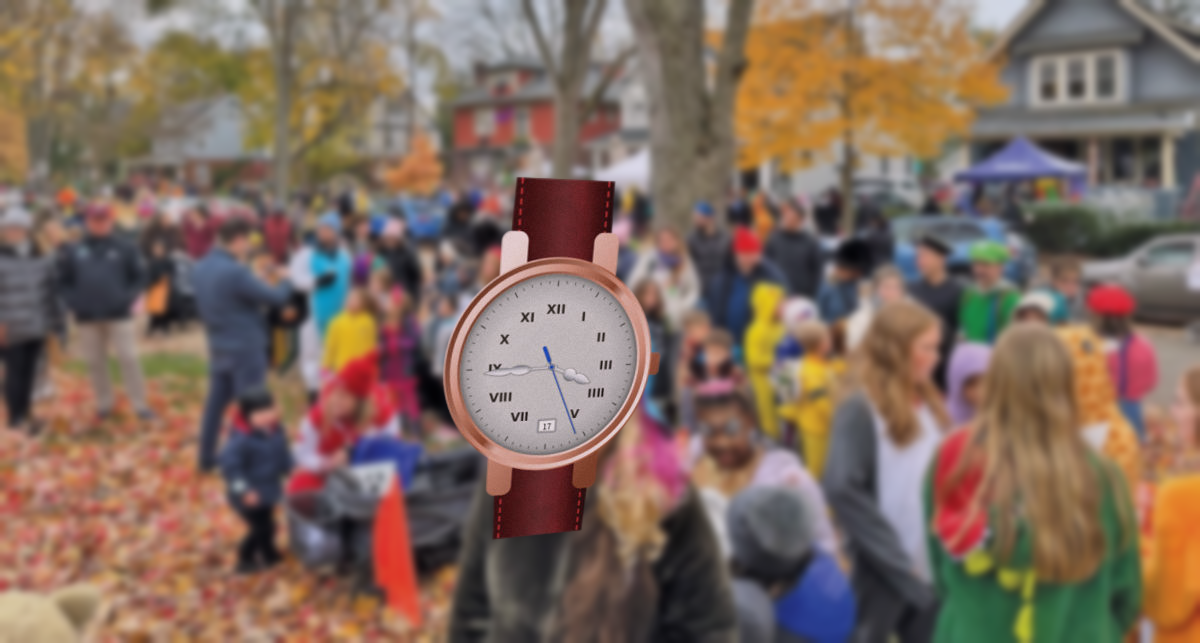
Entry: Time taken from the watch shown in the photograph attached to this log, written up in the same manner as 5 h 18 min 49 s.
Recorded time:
3 h 44 min 26 s
